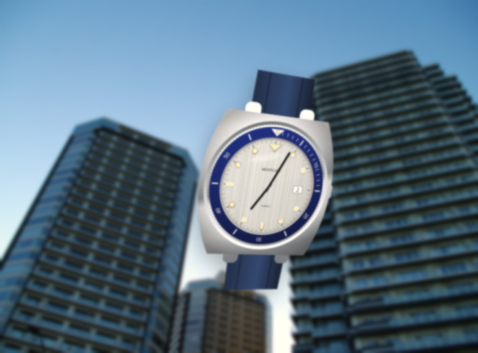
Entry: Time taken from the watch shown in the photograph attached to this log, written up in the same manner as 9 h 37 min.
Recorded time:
7 h 04 min
